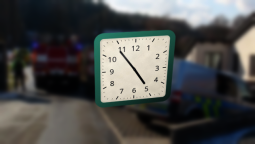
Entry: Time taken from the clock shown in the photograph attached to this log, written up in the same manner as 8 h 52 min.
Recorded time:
4 h 54 min
